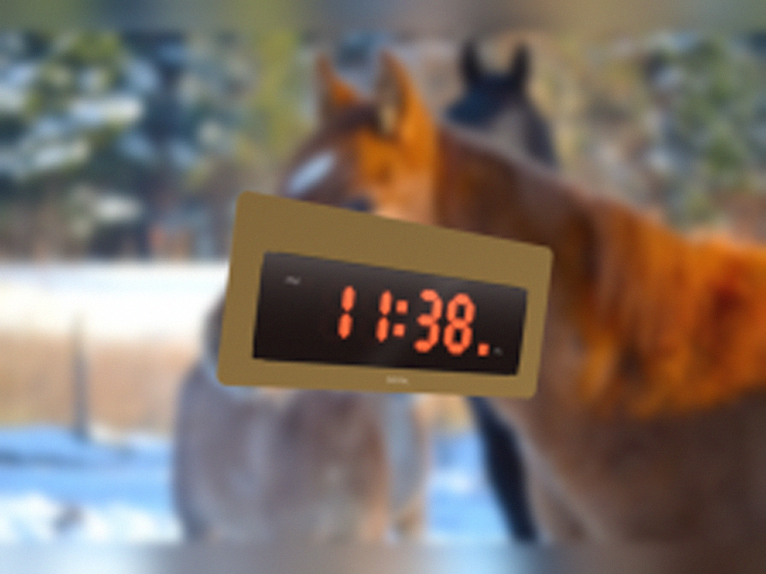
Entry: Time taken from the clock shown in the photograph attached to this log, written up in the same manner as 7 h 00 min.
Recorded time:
11 h 38 min
